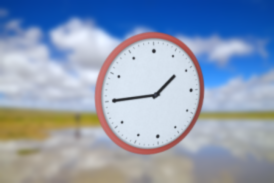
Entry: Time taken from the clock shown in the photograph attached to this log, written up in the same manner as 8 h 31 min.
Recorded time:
1 h 45 min
